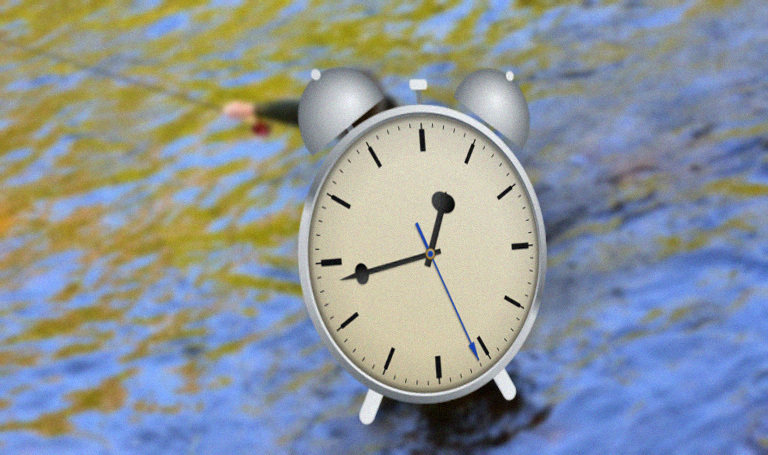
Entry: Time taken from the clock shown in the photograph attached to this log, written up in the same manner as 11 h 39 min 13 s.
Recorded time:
12 h 43 min 26 s
